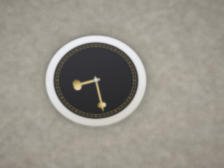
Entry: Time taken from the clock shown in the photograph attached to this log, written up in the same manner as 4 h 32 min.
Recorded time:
8 h 28 min
